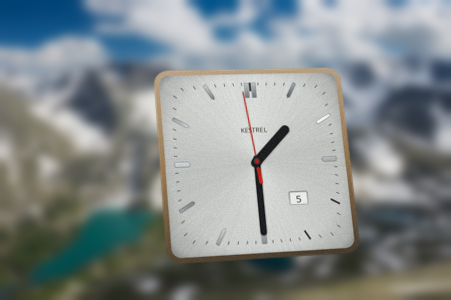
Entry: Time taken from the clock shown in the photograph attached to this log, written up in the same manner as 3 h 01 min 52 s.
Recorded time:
1 h 29 min 59 s
